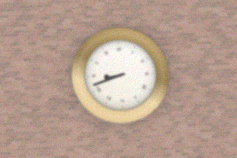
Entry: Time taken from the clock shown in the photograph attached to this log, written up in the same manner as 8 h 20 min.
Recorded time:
8 h 42 min
